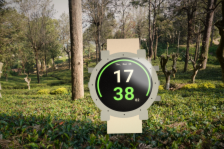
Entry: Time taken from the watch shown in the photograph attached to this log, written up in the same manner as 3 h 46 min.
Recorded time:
17 h 38 min
